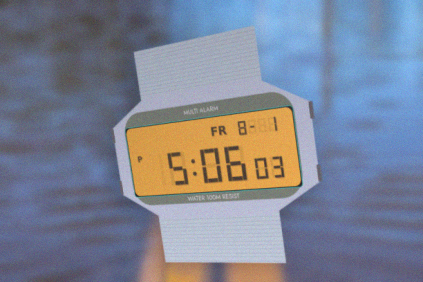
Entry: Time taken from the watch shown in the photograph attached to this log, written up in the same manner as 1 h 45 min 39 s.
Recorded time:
5 h 06 min 03 s
